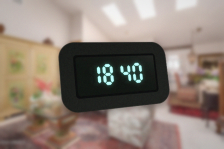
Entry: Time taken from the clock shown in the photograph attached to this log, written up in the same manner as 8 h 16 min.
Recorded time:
18 h 40 min
